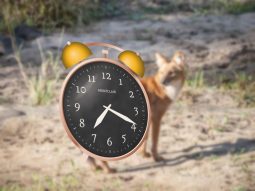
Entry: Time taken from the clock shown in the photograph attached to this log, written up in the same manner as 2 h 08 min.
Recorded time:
7 h 19 min
